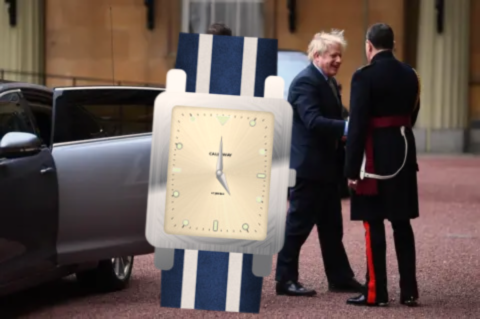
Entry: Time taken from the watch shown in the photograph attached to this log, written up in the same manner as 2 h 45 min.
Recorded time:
5 h 00 min
